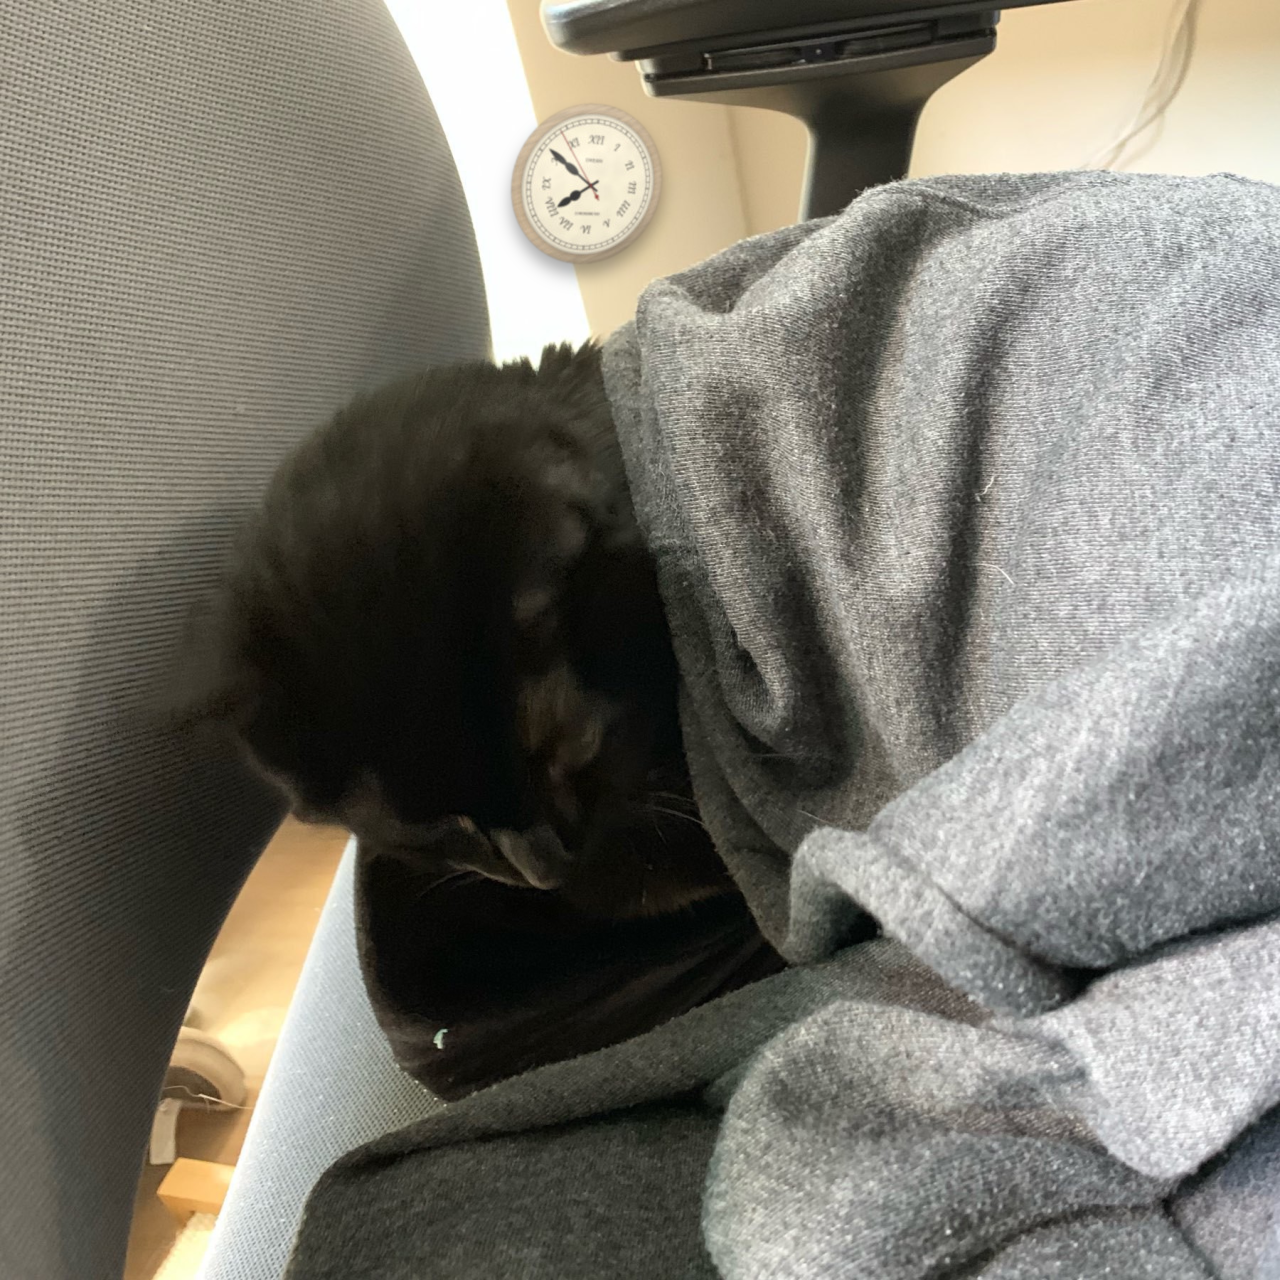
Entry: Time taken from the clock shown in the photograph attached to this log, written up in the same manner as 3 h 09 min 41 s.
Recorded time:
7 h 50 min 54 s
